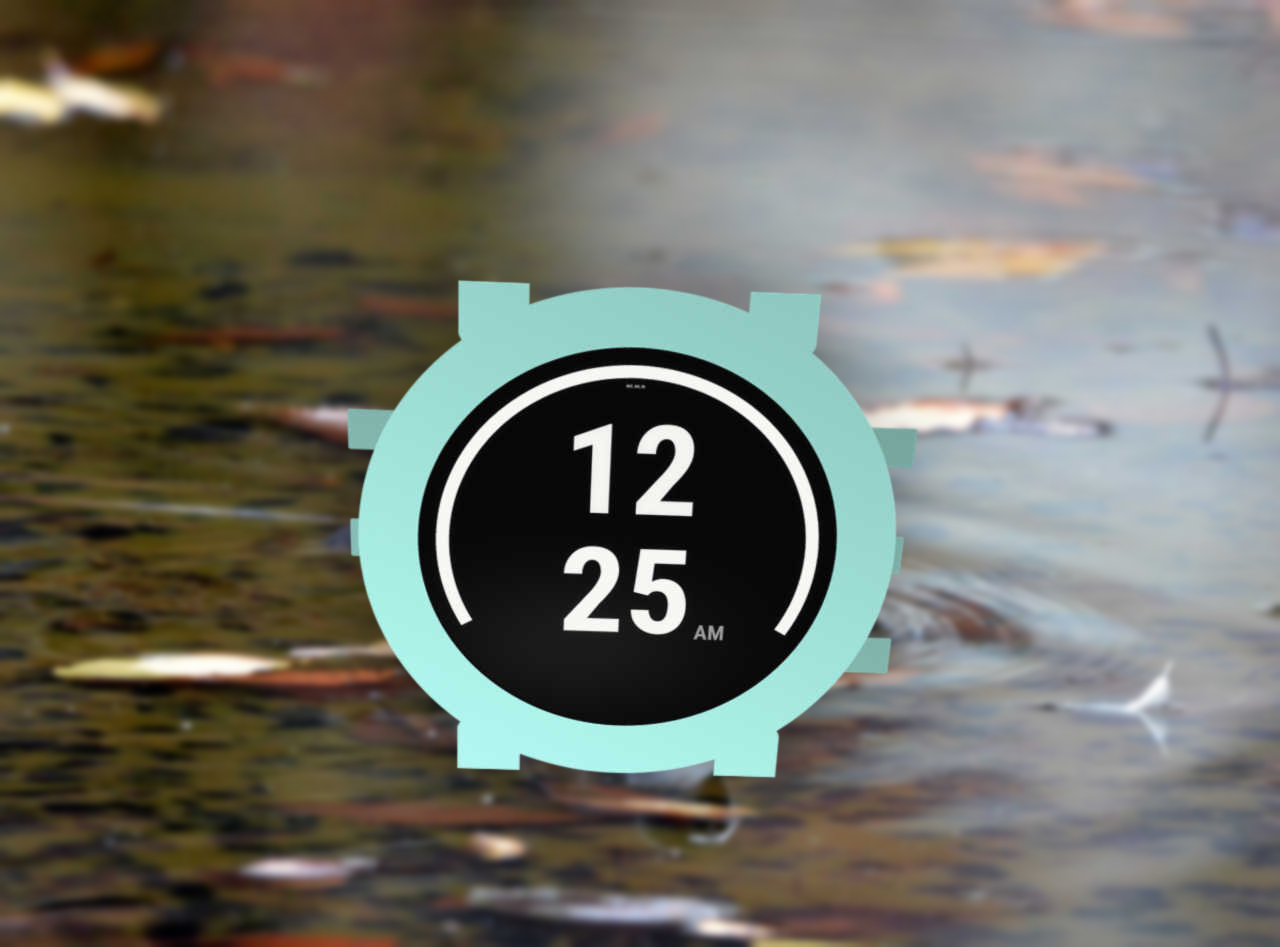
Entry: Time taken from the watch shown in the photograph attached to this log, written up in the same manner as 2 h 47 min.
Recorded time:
12 h 25 min
